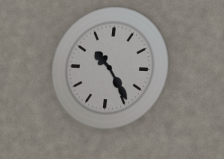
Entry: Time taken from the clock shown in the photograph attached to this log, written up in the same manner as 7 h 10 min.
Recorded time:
10 h 24 min
